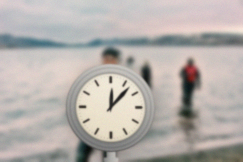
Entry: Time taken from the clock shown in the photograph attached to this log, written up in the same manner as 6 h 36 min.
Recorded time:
12 h 07 min
